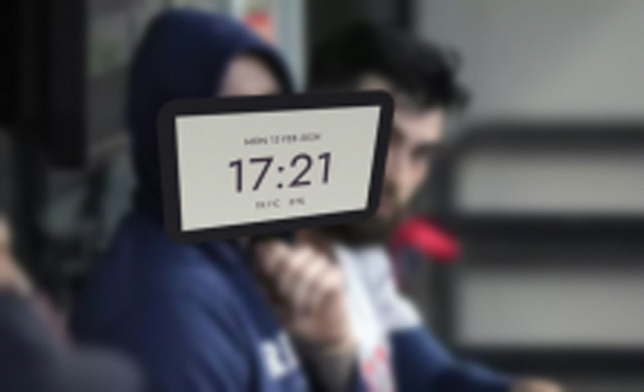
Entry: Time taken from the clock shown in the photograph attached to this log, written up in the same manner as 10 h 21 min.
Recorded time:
17 h 21 min
